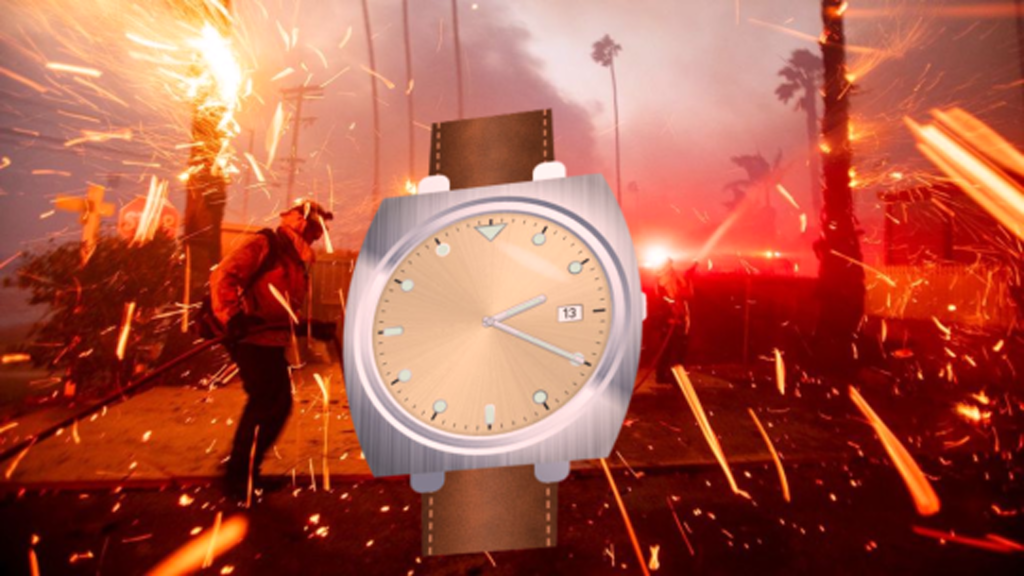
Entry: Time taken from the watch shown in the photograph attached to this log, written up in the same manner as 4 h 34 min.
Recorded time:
2 h 20 min
